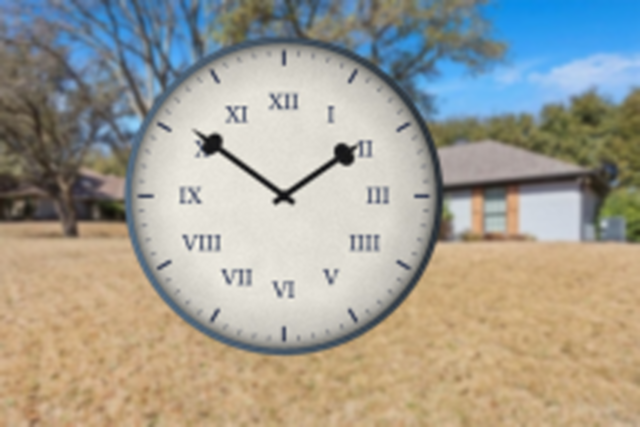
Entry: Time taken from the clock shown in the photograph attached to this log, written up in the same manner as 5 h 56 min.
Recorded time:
1 h 51 min
